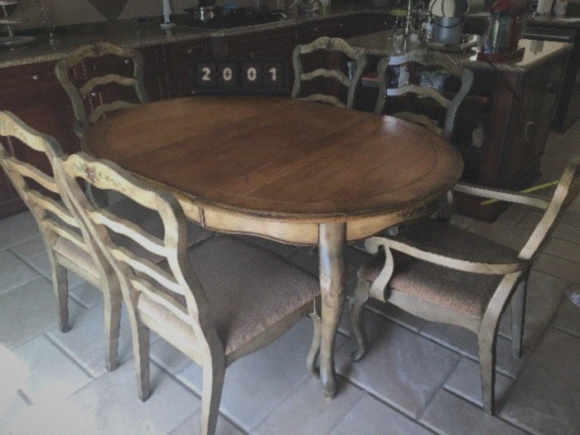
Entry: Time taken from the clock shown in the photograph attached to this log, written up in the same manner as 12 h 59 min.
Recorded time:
20 h 01 min
